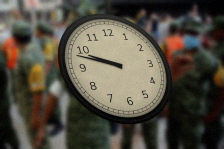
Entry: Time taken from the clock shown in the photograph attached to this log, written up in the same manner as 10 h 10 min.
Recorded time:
9 h 48 min
